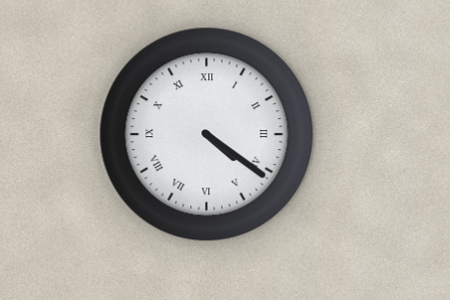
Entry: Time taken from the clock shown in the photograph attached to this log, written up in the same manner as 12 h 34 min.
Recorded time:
4 h 21 min
